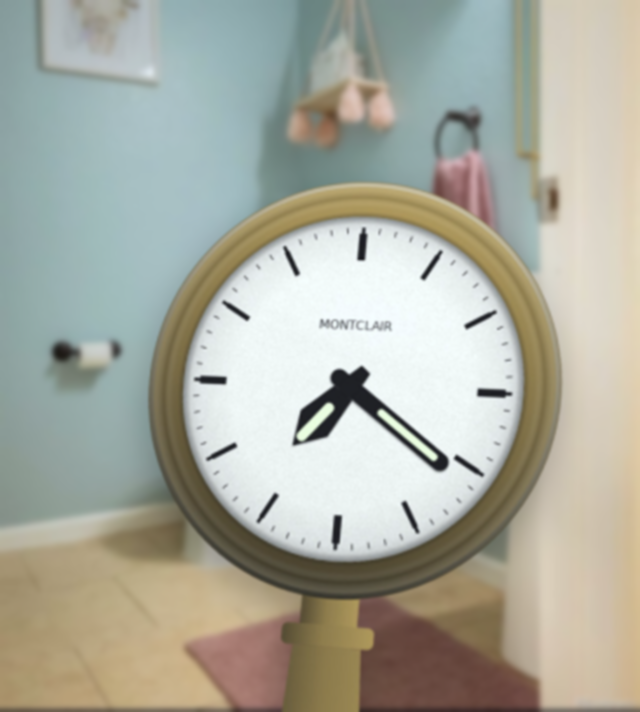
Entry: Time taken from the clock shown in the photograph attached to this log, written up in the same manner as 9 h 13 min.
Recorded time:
7 h 21 min
